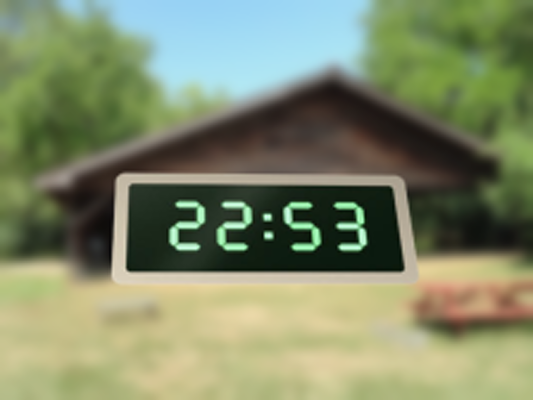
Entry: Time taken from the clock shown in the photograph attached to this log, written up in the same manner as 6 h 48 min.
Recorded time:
22 h 53 min
